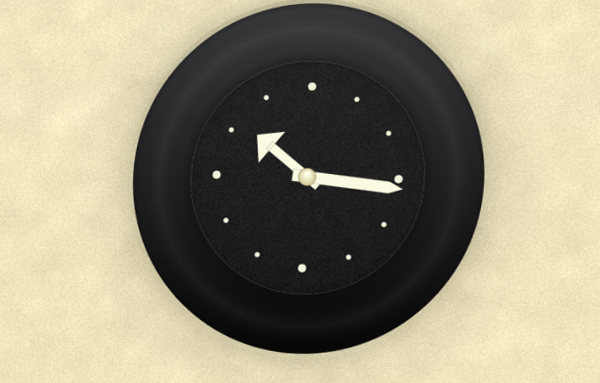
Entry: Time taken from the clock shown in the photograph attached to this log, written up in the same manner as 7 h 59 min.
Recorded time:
10 h 16 min
